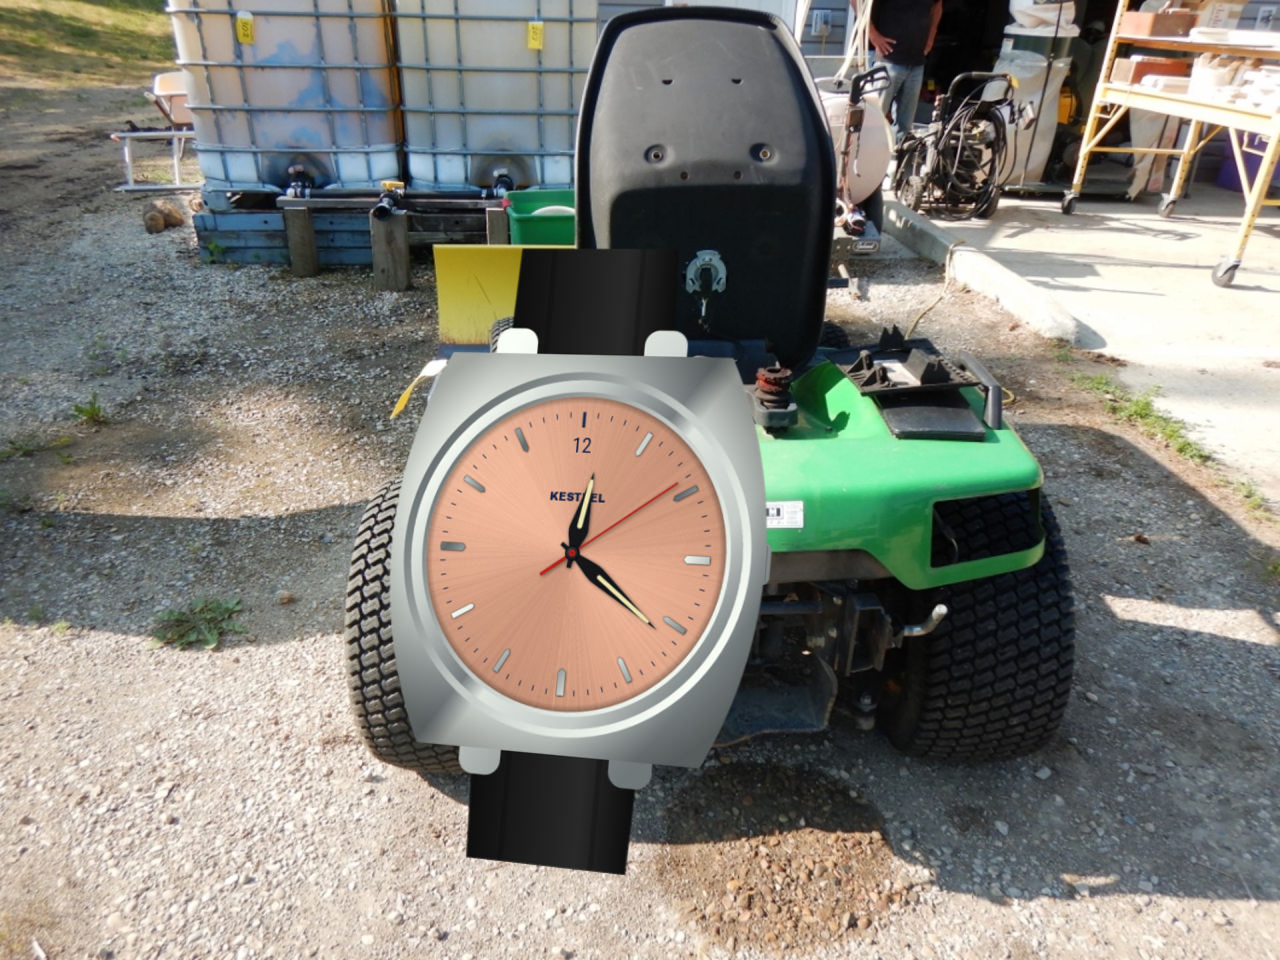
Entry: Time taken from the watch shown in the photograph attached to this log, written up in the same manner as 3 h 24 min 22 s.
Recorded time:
12 h 21 min 09 s
